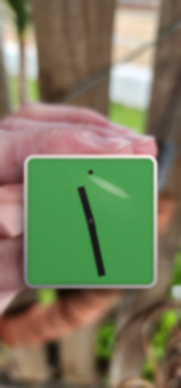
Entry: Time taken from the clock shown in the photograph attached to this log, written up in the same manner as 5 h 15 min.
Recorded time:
11 h 28 min
